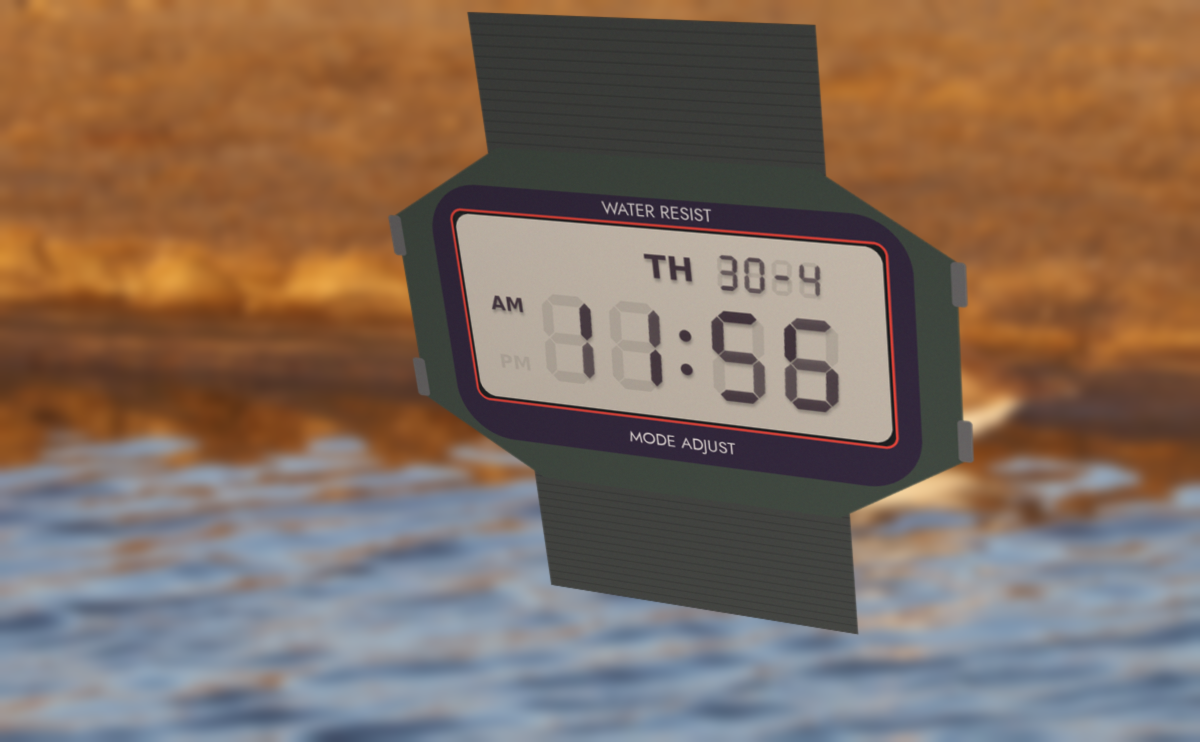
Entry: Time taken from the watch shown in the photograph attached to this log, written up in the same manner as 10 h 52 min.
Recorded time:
11 h 56 min
